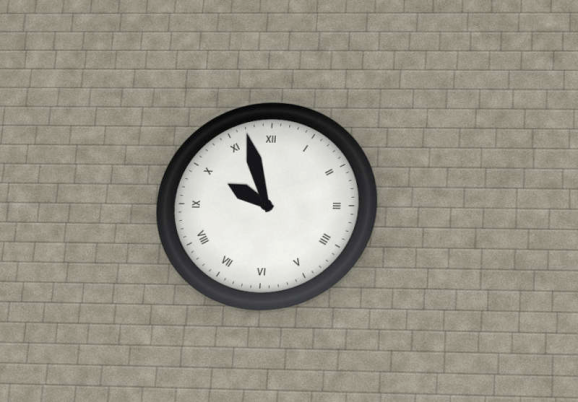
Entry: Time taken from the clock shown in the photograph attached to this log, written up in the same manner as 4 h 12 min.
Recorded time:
9 h 57 min
